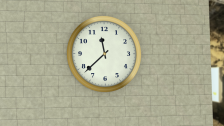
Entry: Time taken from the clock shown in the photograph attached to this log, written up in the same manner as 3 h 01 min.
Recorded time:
11 h 38 min
